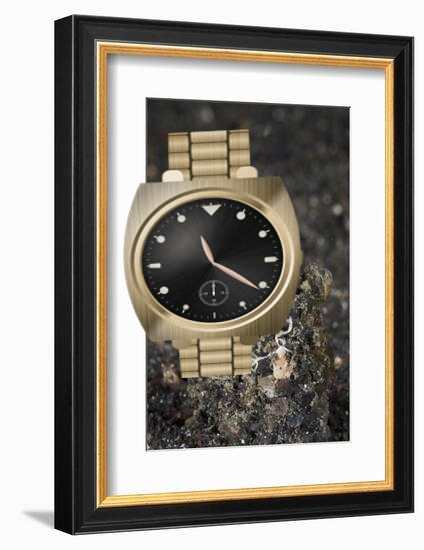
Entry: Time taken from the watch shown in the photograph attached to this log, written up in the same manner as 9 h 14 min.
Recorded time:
11 h 21 min
